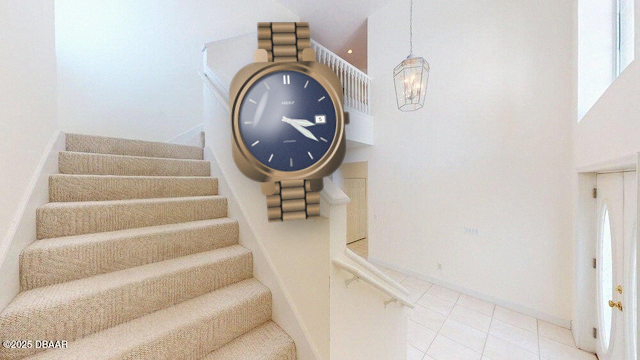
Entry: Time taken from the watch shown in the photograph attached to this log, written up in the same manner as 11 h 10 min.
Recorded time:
3 h 21 min
